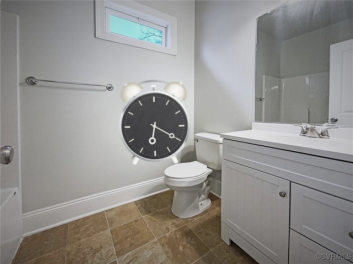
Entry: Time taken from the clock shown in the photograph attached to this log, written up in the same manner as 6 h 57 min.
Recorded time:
6 h 20 min
